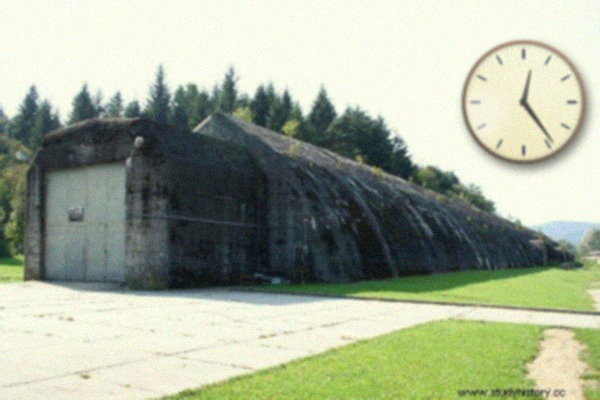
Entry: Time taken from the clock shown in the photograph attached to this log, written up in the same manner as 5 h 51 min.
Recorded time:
12 h 24 min
